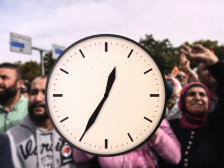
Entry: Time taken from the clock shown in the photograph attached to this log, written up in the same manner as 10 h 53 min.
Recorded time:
12 h 35 min
